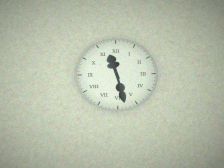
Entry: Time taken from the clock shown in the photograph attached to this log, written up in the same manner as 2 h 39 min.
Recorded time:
11 h 28 min
